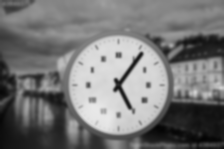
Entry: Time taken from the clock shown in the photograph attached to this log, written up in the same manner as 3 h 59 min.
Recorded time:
5 h 06 min
